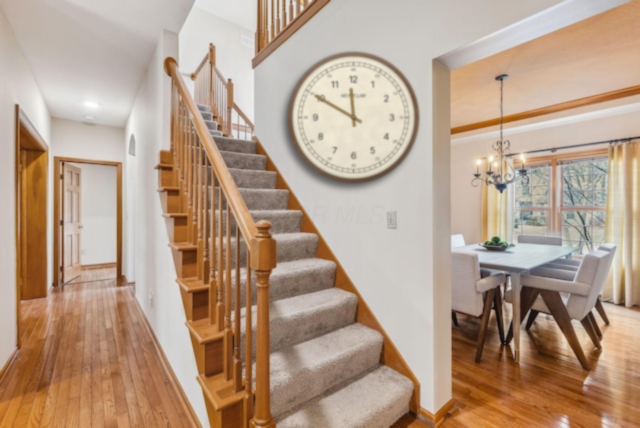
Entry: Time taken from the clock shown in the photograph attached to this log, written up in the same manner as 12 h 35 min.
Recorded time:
11 h 50 min
